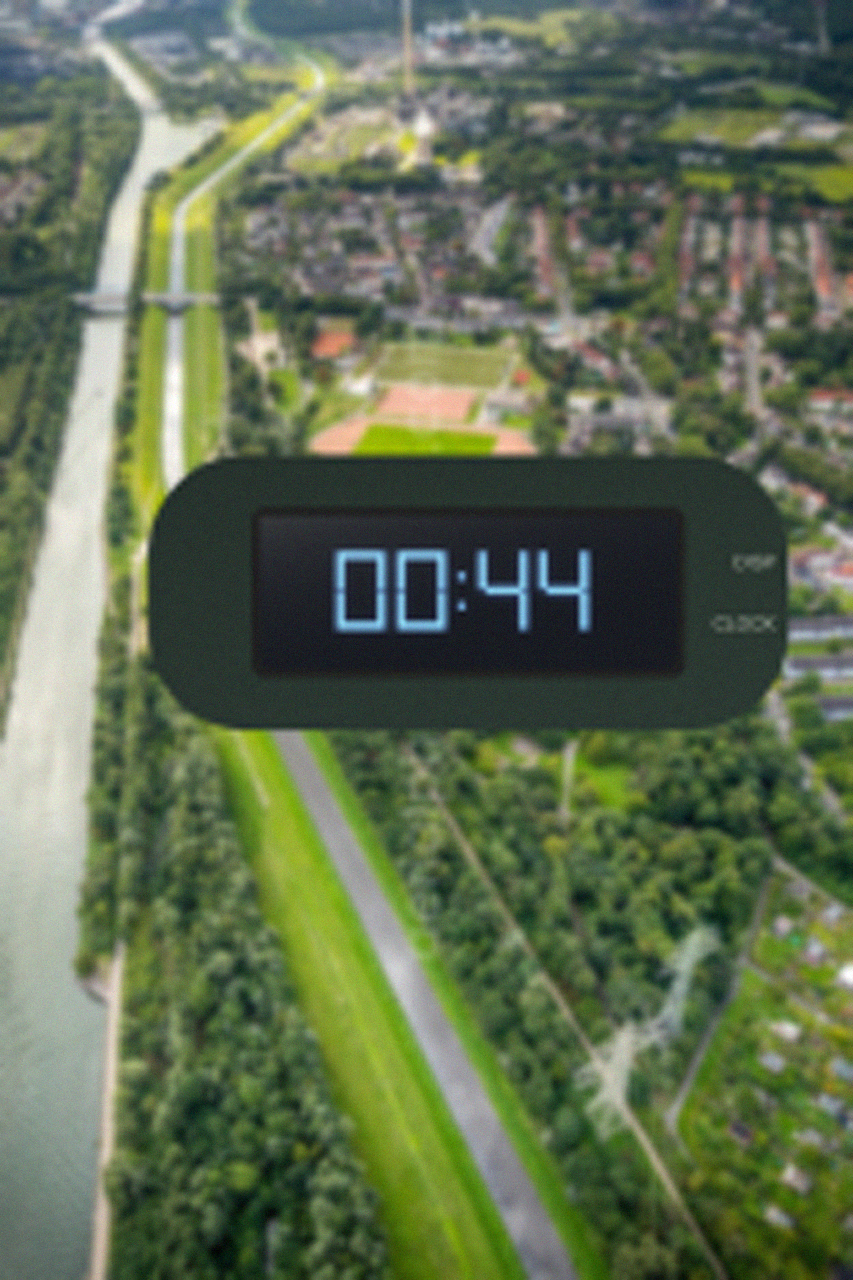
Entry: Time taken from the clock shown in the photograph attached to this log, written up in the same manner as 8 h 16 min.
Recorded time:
0 h 44 min
